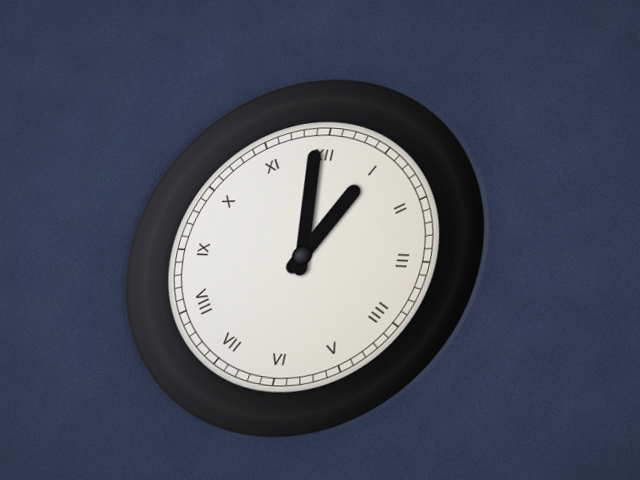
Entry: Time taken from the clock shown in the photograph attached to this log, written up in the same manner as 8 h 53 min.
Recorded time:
12 h 59 min
